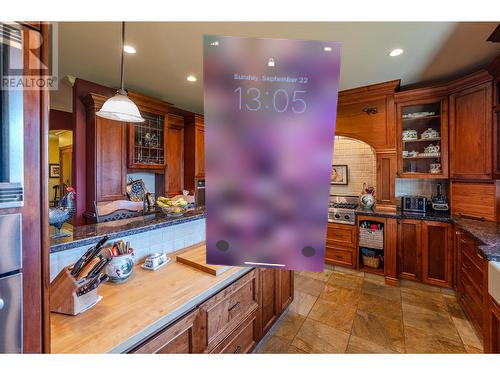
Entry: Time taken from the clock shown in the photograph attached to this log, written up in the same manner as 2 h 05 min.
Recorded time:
13 h 05 min
